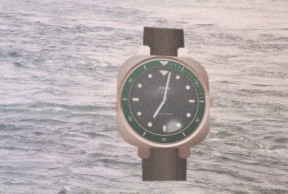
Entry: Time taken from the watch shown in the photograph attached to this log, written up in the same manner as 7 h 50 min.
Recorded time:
7 h 02 min
